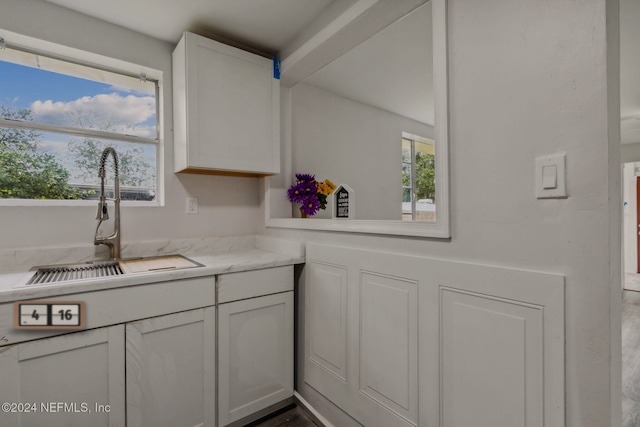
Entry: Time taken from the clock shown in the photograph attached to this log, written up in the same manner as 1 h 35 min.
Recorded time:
4 h 16 min
